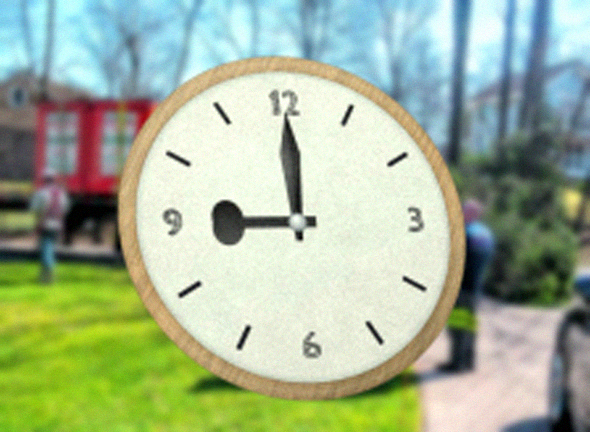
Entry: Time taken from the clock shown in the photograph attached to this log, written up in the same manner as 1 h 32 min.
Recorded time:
9 h 00 min
